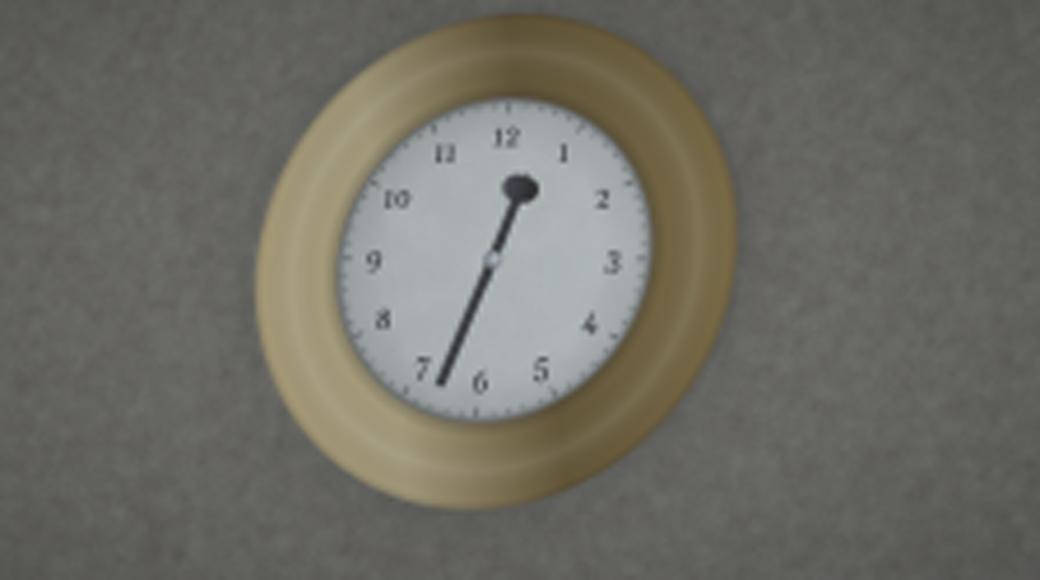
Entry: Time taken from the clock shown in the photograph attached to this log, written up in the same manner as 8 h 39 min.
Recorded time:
12 h 33 min
